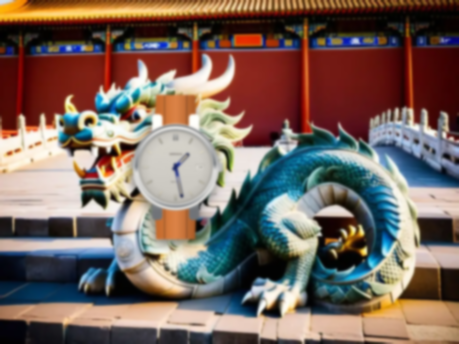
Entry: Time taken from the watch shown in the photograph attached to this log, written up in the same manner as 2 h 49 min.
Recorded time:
1 h 28 min
